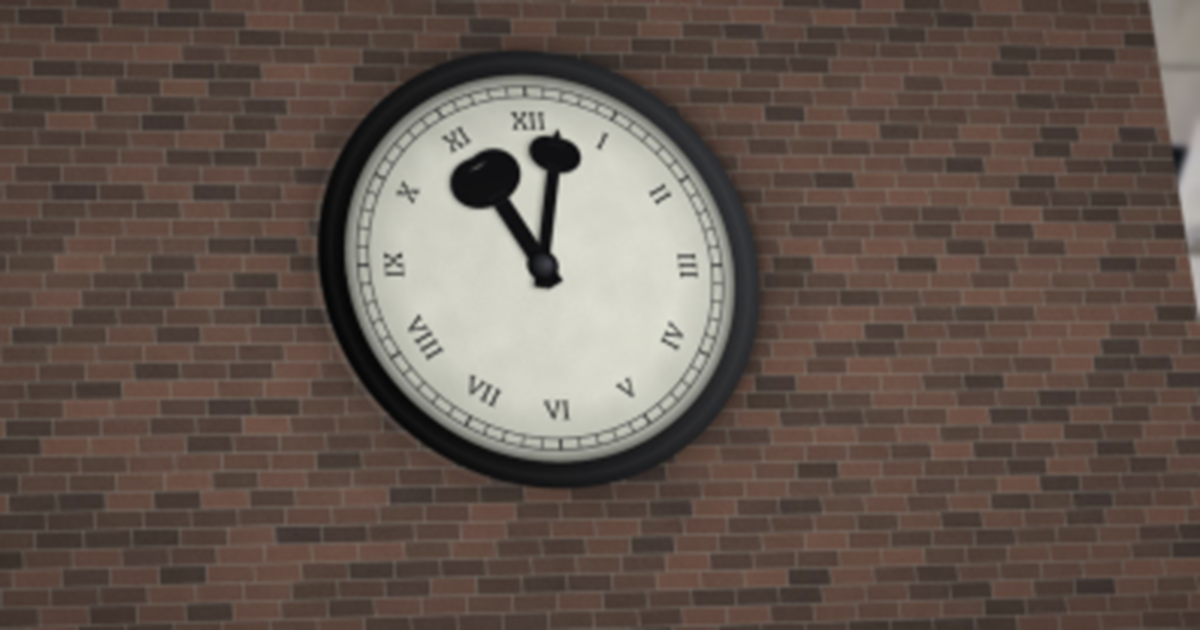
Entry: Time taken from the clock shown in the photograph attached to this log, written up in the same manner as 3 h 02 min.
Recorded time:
11 h 02 min
